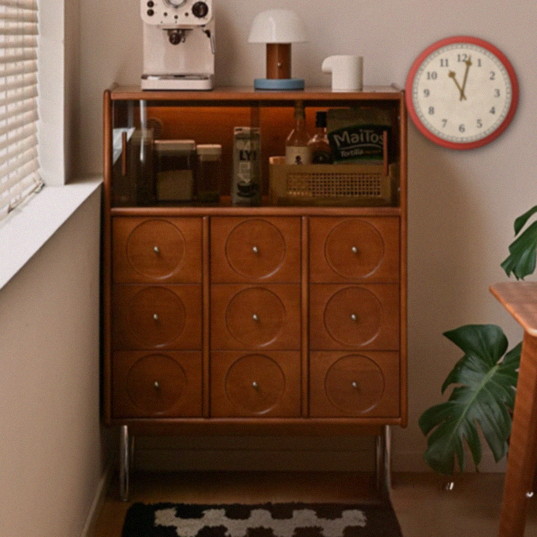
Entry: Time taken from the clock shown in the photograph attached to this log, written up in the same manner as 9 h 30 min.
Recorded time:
11 h 02 min
